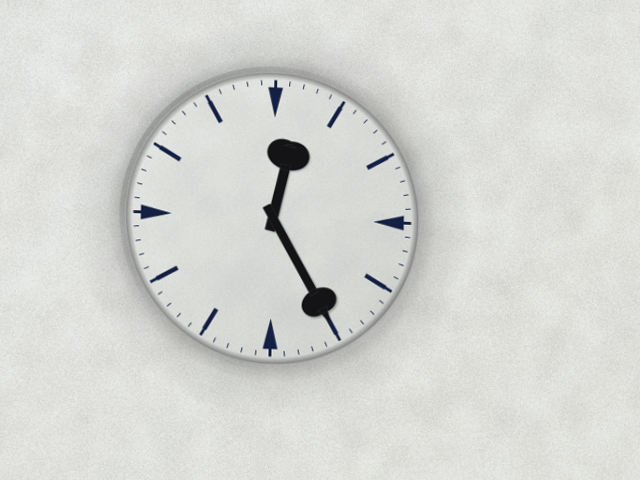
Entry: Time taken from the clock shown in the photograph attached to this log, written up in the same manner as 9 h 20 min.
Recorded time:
12 h 25 min
